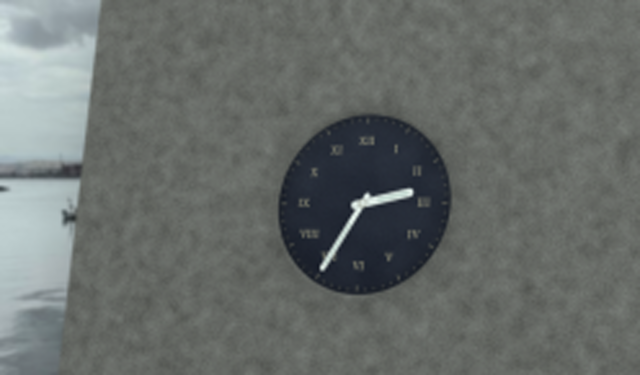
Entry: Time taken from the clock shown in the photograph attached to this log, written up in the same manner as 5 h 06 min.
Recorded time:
2 h 35 min
